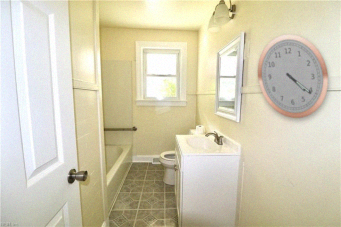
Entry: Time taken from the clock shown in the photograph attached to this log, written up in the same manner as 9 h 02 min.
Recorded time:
4 h 21 min
